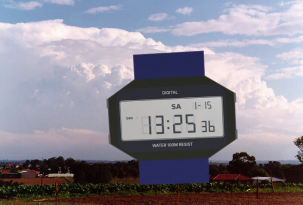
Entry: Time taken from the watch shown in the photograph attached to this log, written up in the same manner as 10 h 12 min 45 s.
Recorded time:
13 h 25 min 36 s
